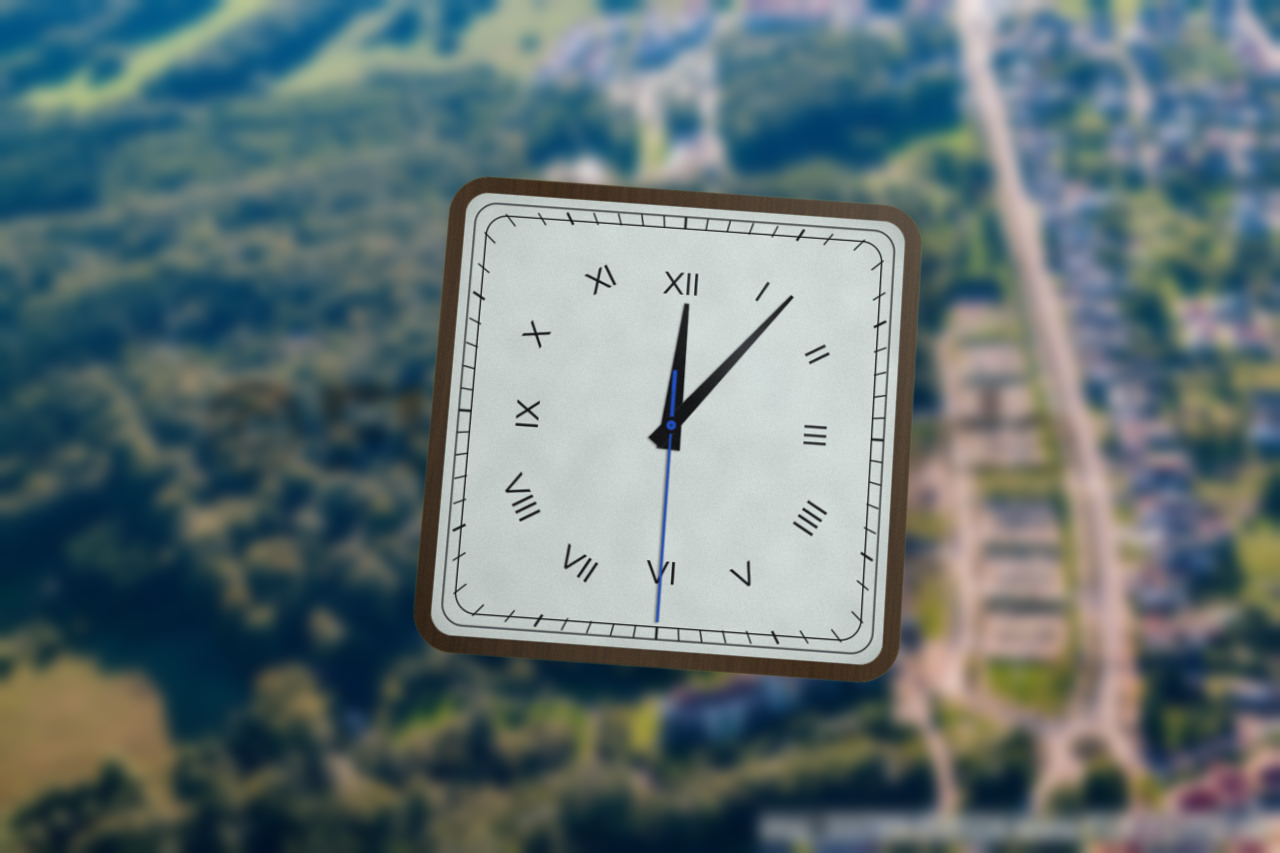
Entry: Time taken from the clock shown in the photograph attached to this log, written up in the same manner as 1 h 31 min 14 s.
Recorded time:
12 h 06 min 30 s
